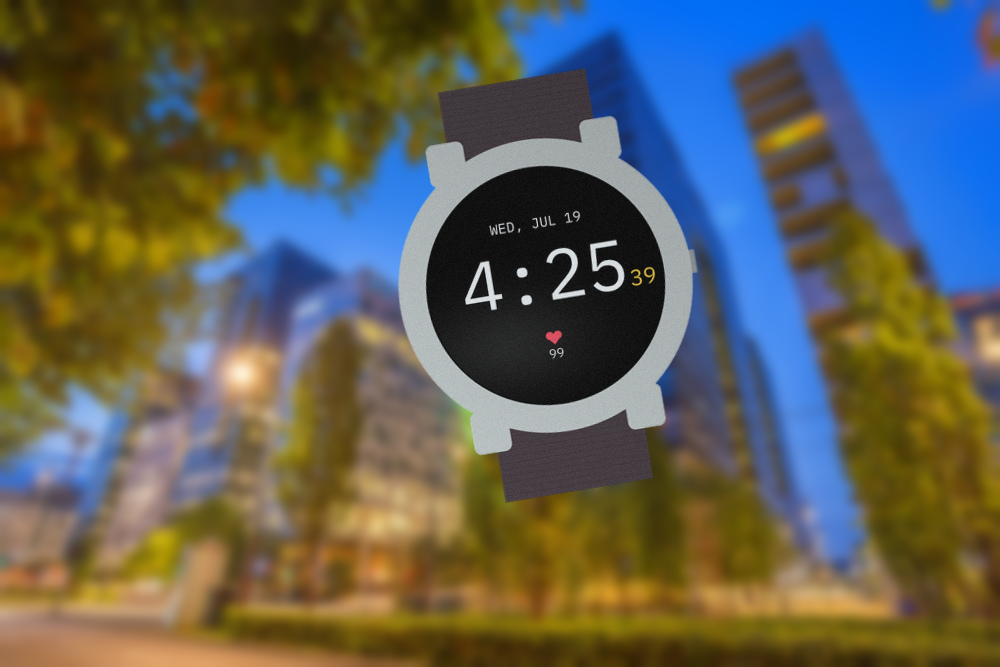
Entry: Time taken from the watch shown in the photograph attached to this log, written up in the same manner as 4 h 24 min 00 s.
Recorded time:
4 h 25 min 39 s
